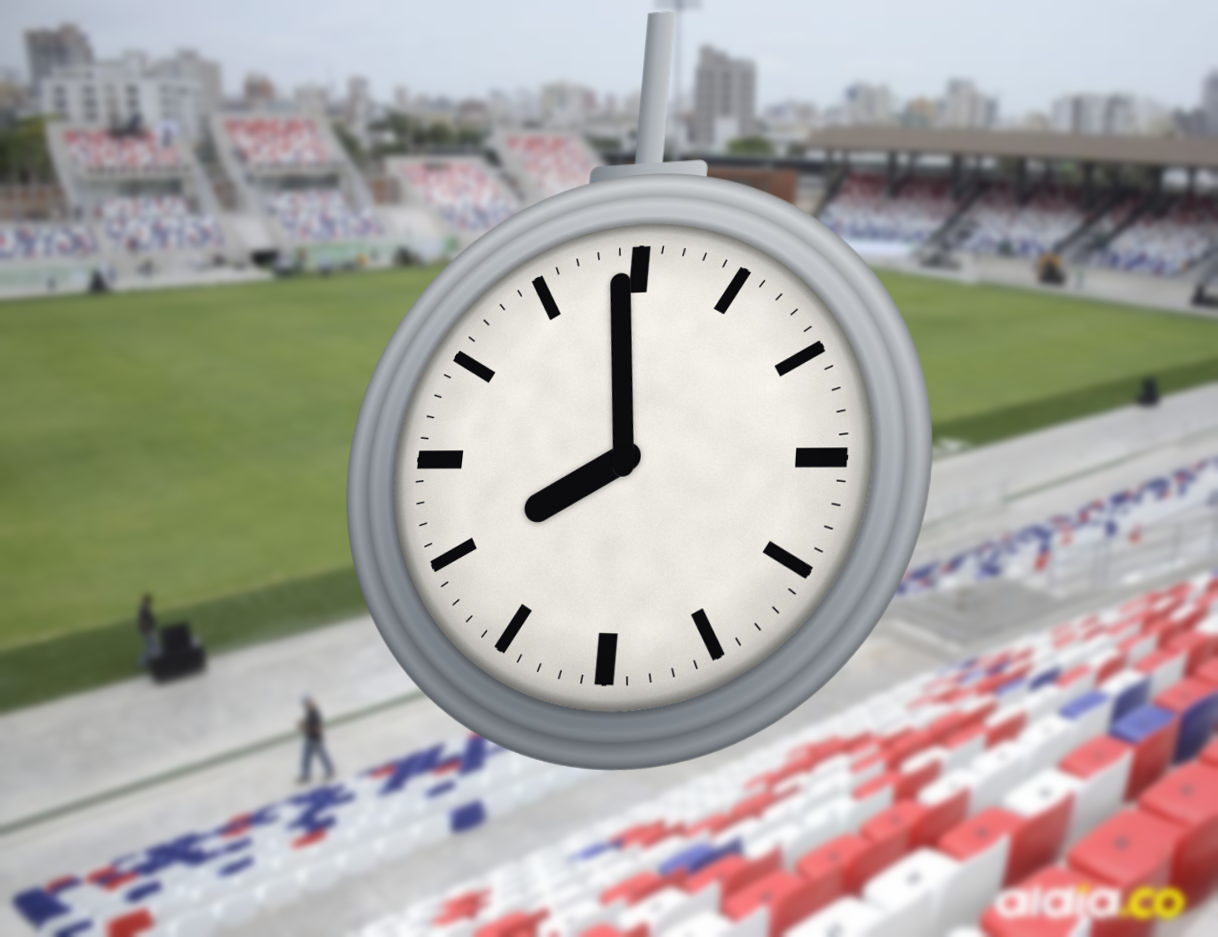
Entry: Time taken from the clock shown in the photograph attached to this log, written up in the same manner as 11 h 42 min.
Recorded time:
7 h 59 min
